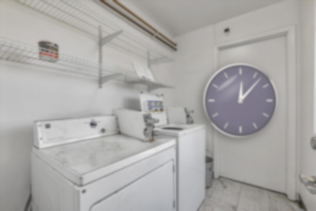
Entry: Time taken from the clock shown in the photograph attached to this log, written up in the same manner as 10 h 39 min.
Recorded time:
12 h 07 min
